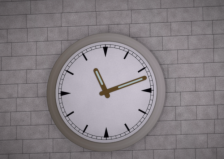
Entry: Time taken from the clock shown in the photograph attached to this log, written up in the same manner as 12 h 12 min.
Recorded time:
11 h 12 min
